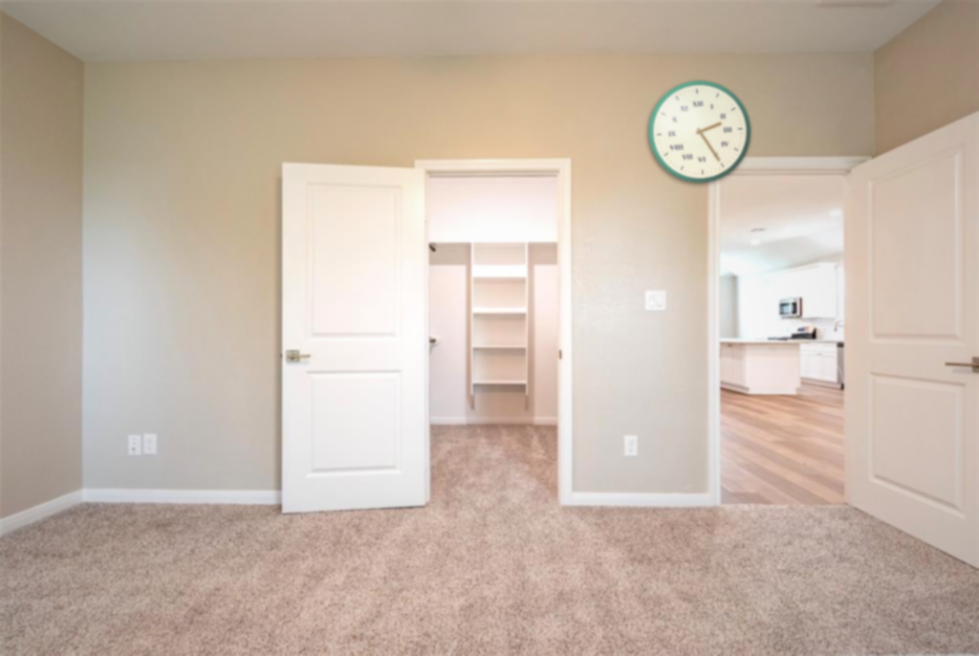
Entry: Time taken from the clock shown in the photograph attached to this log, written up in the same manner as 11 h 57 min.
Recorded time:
2 h 25 min
